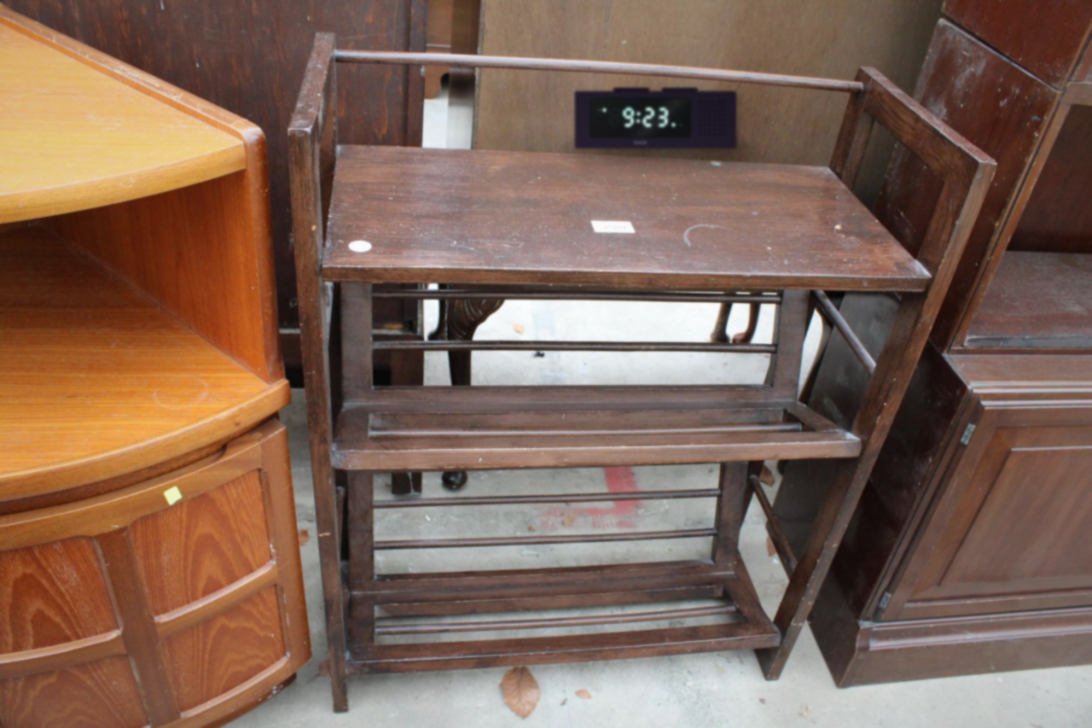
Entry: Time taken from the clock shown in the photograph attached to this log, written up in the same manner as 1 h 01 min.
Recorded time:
9 h 23 min
